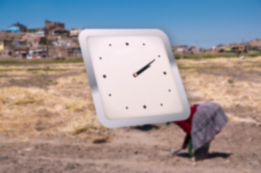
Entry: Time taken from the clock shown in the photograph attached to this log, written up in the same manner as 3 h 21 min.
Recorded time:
2 h 10 min
